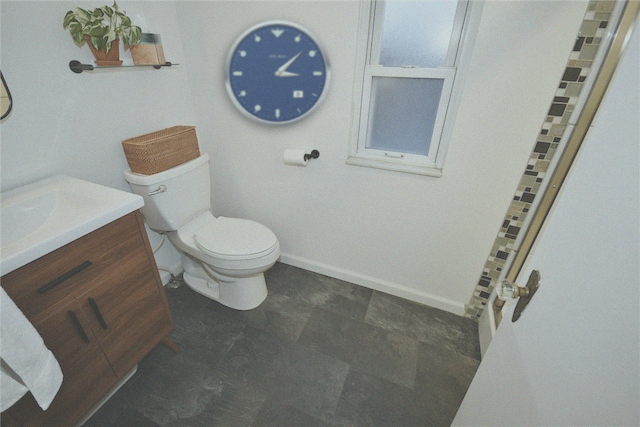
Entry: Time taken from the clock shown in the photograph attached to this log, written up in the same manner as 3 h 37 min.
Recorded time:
3 h 08 min
